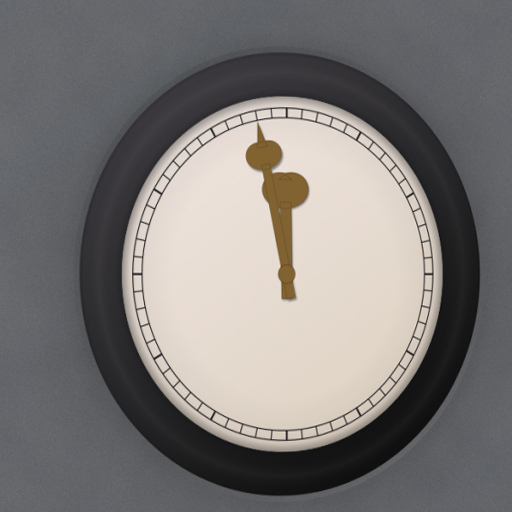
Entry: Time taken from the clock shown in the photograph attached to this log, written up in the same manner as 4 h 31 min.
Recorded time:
11 h 58 min
